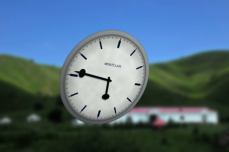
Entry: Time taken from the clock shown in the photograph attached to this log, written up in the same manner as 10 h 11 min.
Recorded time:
5 h 46 min
